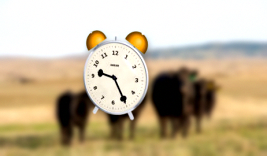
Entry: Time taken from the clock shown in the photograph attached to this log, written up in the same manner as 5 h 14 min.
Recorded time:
9 h 25 min
